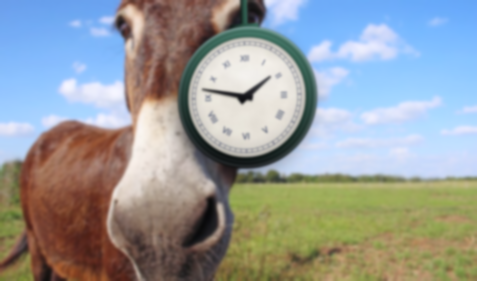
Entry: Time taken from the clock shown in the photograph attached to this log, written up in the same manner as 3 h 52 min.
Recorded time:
1 h 47 min
